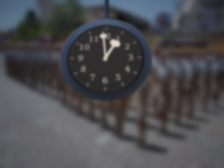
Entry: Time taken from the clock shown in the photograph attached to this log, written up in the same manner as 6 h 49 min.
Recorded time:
12 h 59 min
